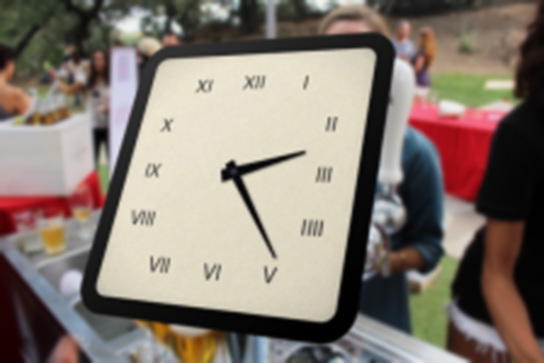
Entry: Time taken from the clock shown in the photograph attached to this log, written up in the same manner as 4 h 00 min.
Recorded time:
2 h 24 min
